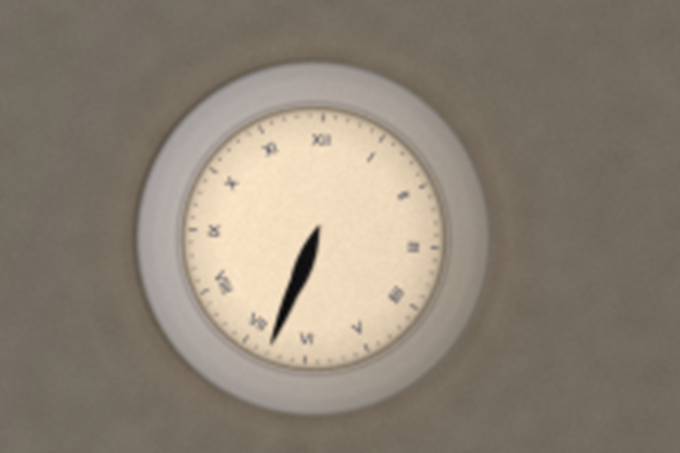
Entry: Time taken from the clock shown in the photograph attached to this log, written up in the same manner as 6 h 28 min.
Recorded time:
6 h 33 min
